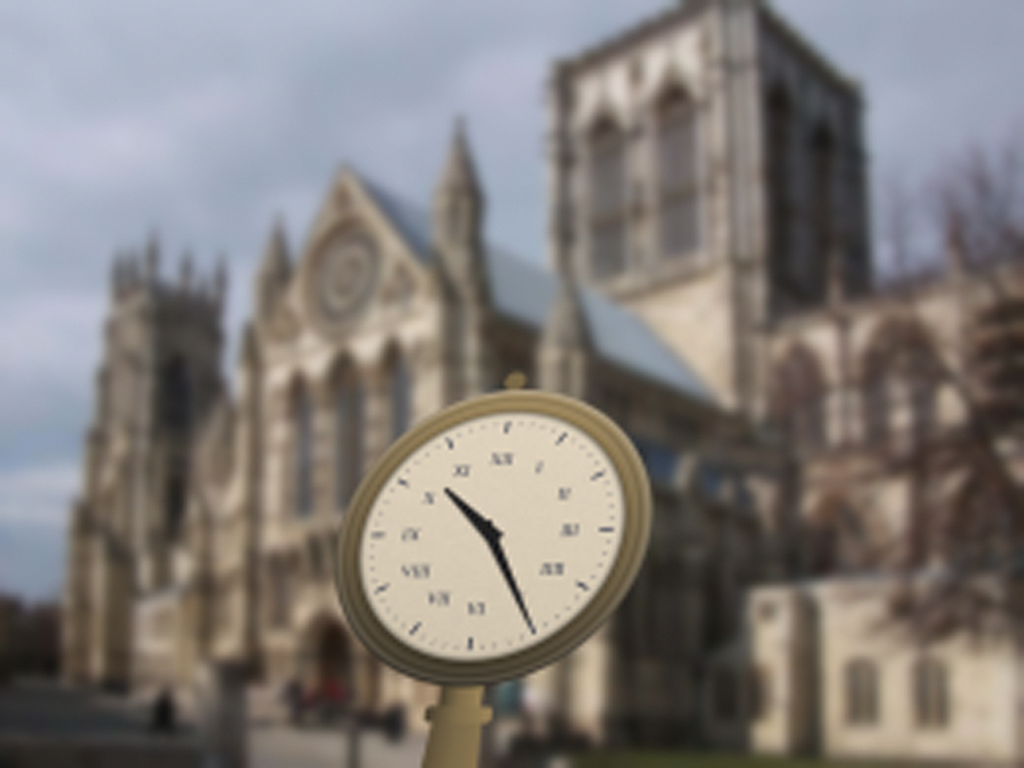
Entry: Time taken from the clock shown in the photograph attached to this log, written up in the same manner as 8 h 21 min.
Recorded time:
10 h 25 min
